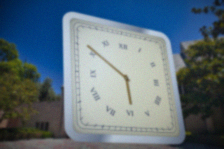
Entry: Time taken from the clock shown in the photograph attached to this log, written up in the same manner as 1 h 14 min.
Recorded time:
5 h 51 min
